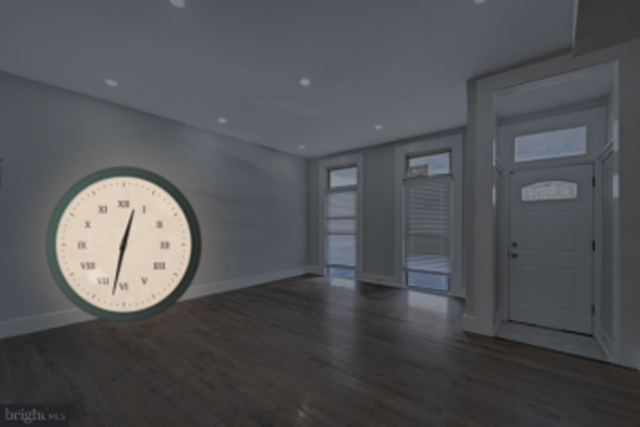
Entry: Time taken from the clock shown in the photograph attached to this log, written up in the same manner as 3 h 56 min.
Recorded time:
12 h 32 min
